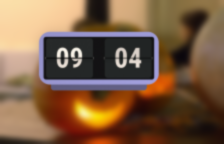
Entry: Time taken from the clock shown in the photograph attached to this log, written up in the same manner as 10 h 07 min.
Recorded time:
9 h 04 min
